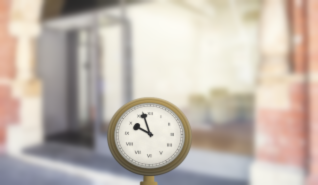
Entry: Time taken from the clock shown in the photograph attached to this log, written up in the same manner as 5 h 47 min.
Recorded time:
9 h 57 min
